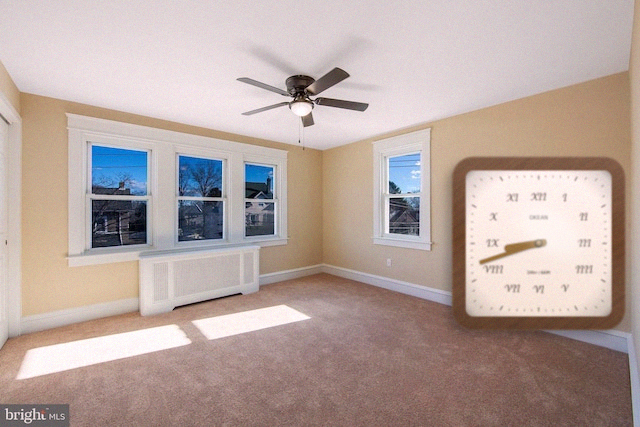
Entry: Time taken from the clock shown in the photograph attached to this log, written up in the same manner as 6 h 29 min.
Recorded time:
8 h 42 min
